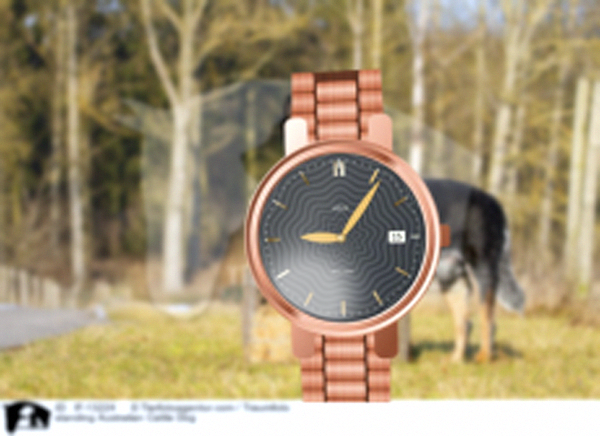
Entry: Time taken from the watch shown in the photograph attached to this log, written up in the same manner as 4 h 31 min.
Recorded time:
9 h 06 min
